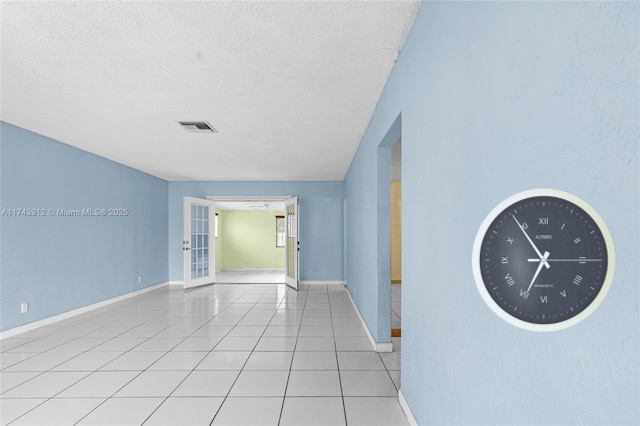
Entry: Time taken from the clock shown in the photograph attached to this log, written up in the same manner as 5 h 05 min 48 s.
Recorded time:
6 h 54 min 15 s
